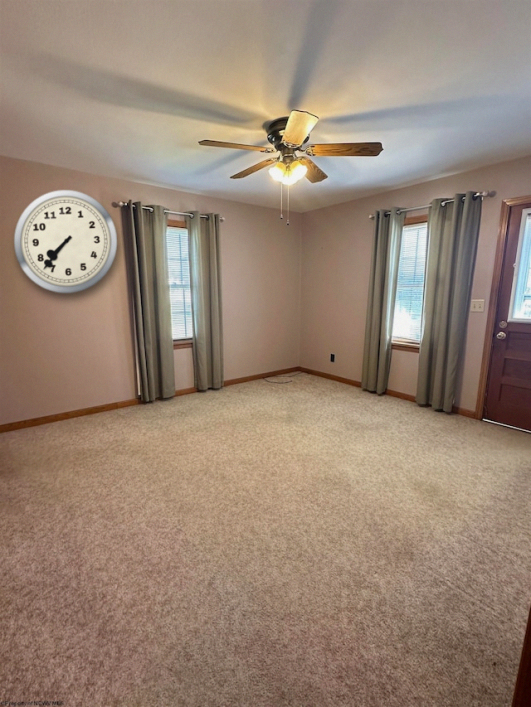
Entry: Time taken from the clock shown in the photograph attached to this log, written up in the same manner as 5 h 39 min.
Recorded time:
7 h 37 min
